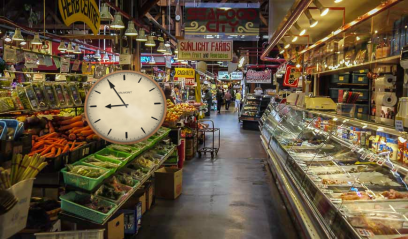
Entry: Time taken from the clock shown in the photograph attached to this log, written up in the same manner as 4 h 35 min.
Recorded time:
8 h 55 min
